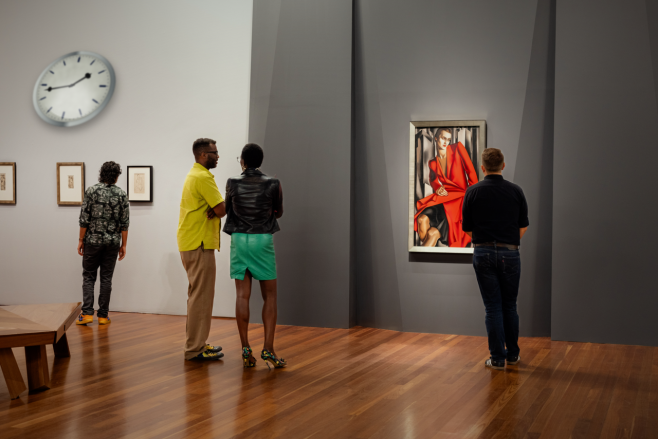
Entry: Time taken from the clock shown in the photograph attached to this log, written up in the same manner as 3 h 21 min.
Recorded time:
1 h 43 min
